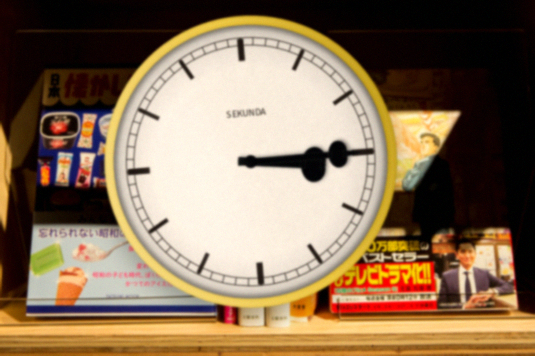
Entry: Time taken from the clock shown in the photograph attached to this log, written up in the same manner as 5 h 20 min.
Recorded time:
3 h 15 min
